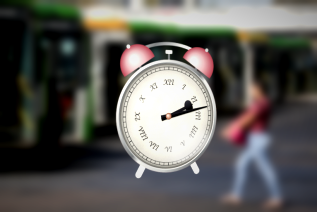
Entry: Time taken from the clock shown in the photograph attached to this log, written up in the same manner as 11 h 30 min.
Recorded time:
2 h 13 min
